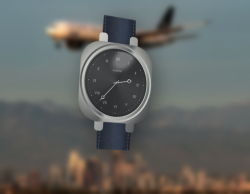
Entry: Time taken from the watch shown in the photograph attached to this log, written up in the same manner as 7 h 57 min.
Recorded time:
2 h 37 min
